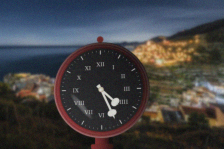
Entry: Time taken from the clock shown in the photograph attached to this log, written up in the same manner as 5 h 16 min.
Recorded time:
4 h 26 min
